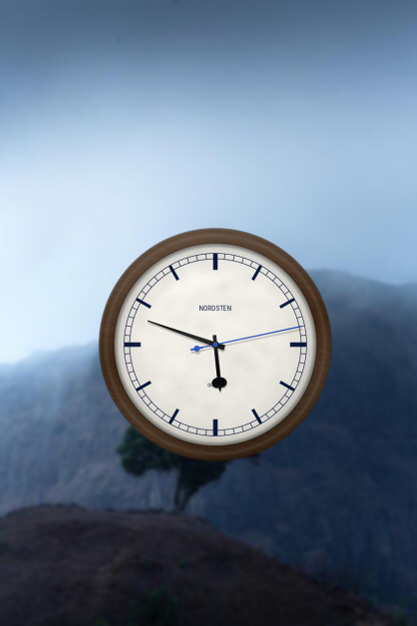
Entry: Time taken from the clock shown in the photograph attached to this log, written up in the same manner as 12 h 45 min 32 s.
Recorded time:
5 h 48 min 13 s
